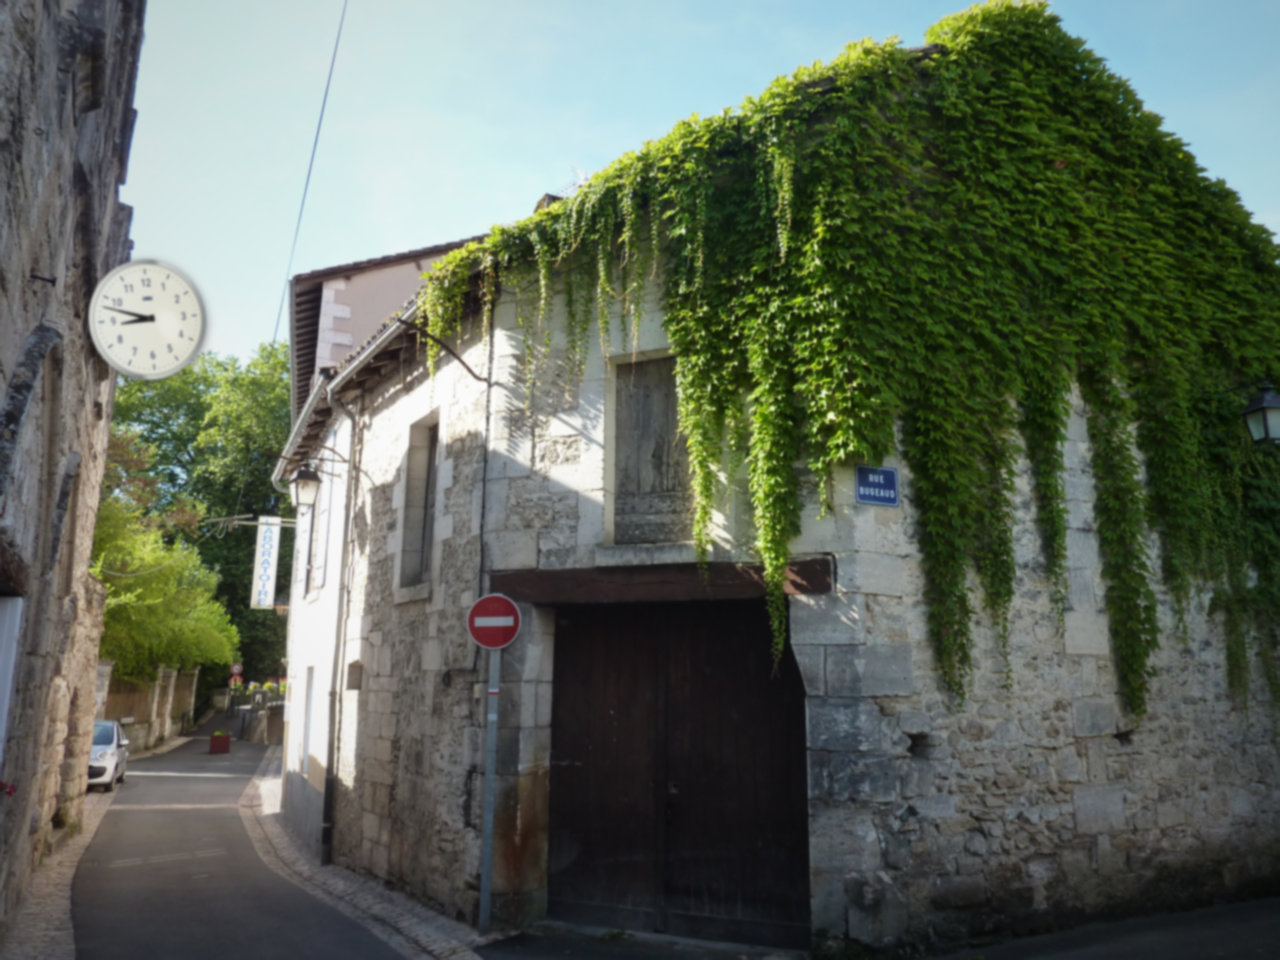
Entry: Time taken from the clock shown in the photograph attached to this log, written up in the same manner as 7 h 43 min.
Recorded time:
8 h 48 min
